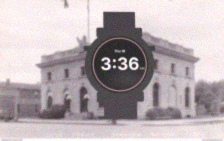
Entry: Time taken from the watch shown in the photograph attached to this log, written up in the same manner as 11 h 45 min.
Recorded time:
3 h 36 min
